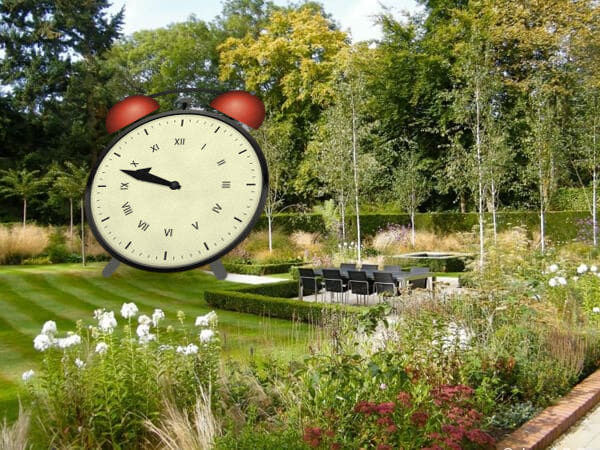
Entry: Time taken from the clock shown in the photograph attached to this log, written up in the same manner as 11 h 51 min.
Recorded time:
9 h 48 min
